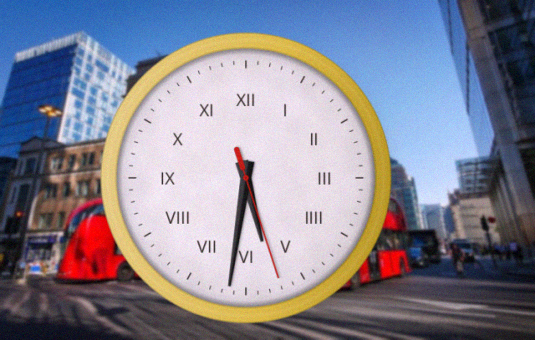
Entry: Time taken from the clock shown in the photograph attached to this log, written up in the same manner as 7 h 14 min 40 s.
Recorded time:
5 h 31 min 27 s
